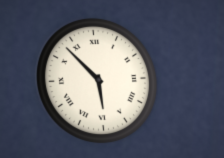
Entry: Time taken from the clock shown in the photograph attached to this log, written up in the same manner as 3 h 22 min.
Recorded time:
5 h 53 min
